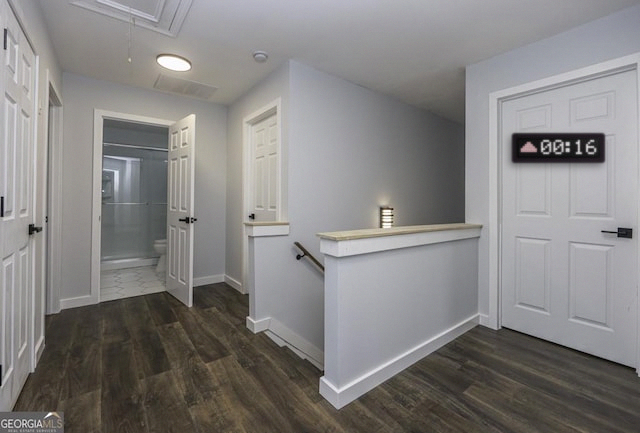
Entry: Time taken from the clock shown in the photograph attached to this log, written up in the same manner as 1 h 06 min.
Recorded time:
0 h 16 min
